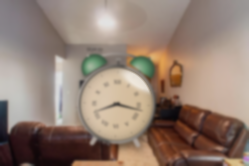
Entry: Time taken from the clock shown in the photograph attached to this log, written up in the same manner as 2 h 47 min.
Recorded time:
8 h 17 min
